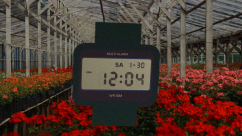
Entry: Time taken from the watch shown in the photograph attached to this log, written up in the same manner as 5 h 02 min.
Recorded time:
12 h 04 min
